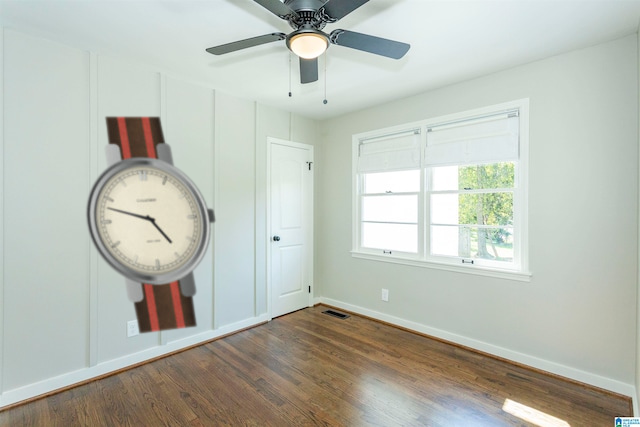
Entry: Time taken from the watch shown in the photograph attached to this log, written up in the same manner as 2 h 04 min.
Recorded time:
4 h 48 min
